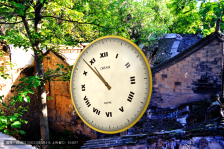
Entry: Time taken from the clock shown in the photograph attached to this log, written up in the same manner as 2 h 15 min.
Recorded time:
10 h 53 min
